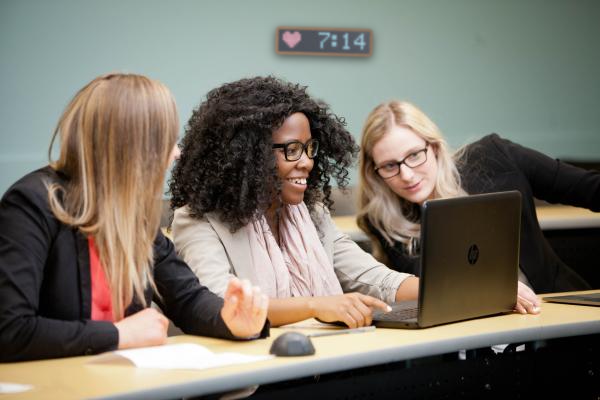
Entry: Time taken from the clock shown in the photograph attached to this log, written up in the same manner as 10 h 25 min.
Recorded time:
7 h 14 min
